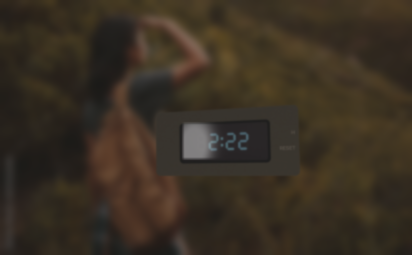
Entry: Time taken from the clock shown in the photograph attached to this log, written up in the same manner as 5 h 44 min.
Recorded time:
2 h 22 min
